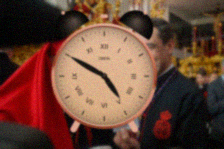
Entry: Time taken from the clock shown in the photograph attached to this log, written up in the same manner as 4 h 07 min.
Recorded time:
4 h 50 min
